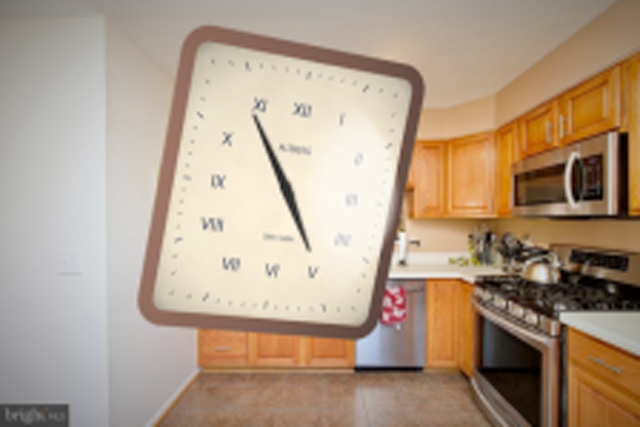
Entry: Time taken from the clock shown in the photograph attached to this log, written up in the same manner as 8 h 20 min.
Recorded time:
4 h 54 min
